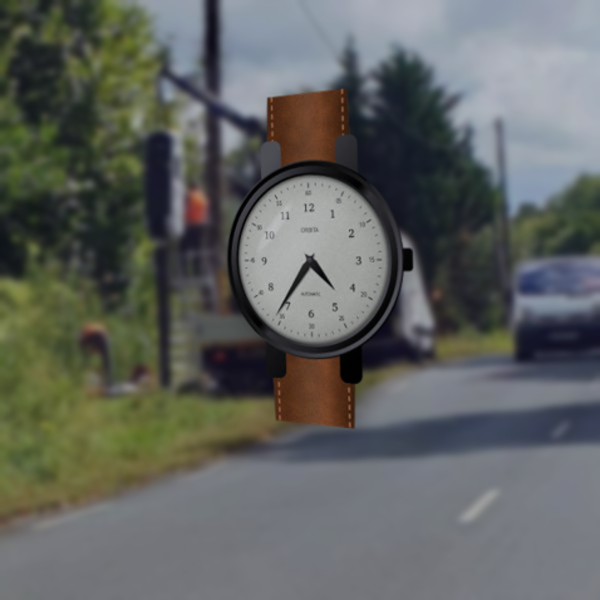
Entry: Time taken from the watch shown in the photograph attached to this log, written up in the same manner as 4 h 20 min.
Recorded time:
4 h 36 min
